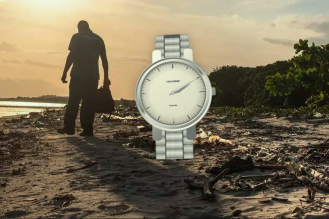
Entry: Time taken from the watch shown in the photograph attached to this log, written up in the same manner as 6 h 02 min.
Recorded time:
2 h 10 min
